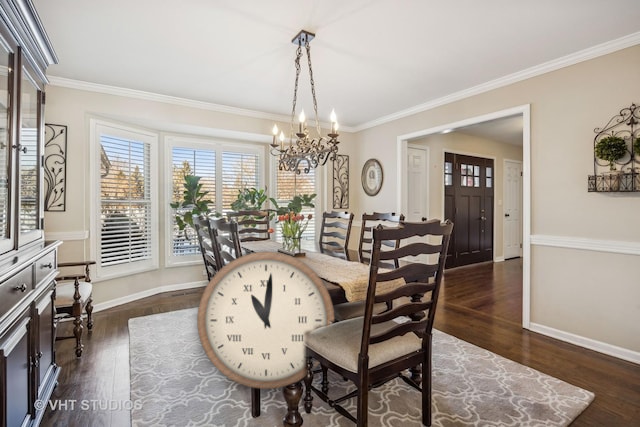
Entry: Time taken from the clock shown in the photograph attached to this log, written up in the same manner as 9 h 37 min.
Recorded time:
11 h 01 min
